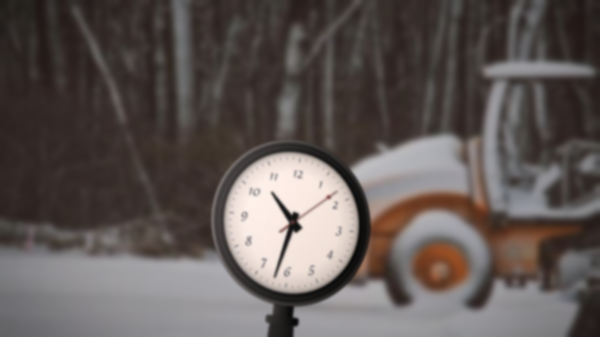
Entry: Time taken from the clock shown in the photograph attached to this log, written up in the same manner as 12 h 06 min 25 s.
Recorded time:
10 h 32 min 08 s
